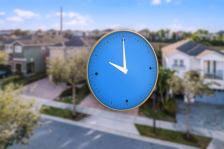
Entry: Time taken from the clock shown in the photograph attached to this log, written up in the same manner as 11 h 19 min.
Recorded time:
10 h 00 min
